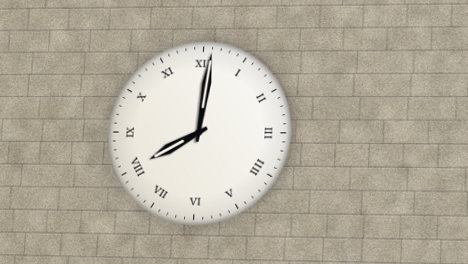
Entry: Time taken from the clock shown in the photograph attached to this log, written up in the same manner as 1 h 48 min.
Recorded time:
8 h 01 min
